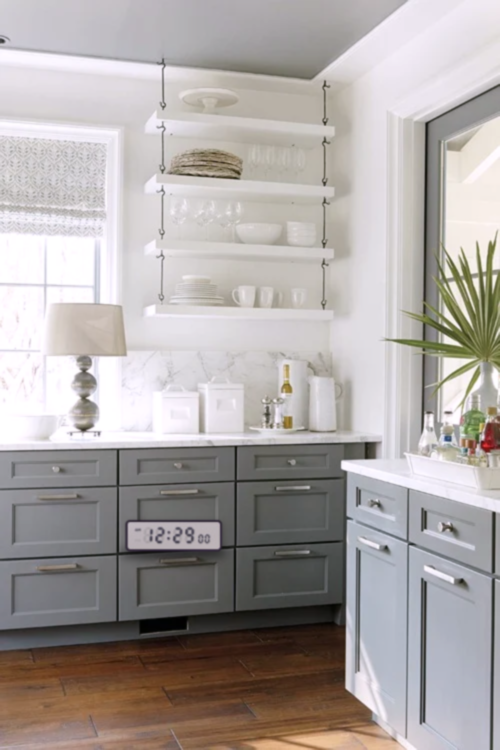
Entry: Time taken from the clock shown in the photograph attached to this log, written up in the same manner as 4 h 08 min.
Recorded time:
12 h 29 min
